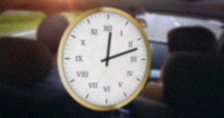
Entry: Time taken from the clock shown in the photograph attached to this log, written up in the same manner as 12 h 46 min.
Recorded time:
12 h 12 min
